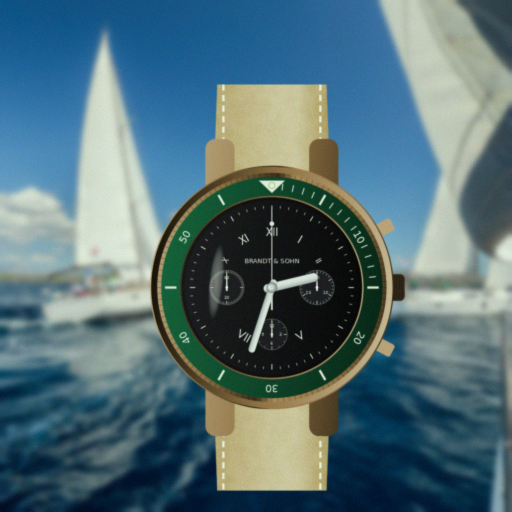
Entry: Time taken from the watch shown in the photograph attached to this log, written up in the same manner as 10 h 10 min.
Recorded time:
2 h 33 min
